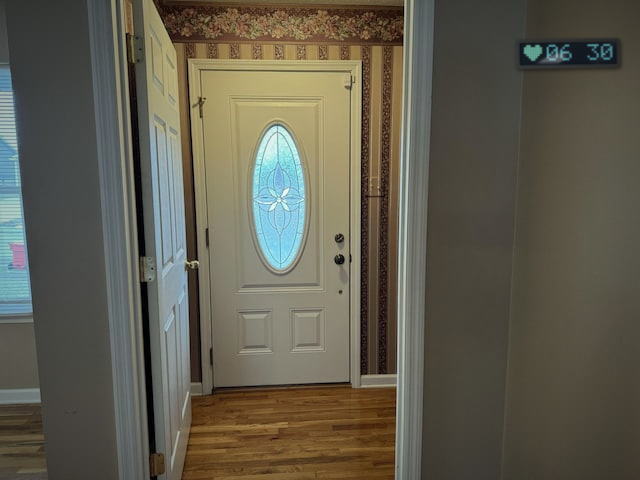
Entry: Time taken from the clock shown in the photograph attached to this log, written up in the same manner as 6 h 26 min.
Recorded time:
6 h 30 min
